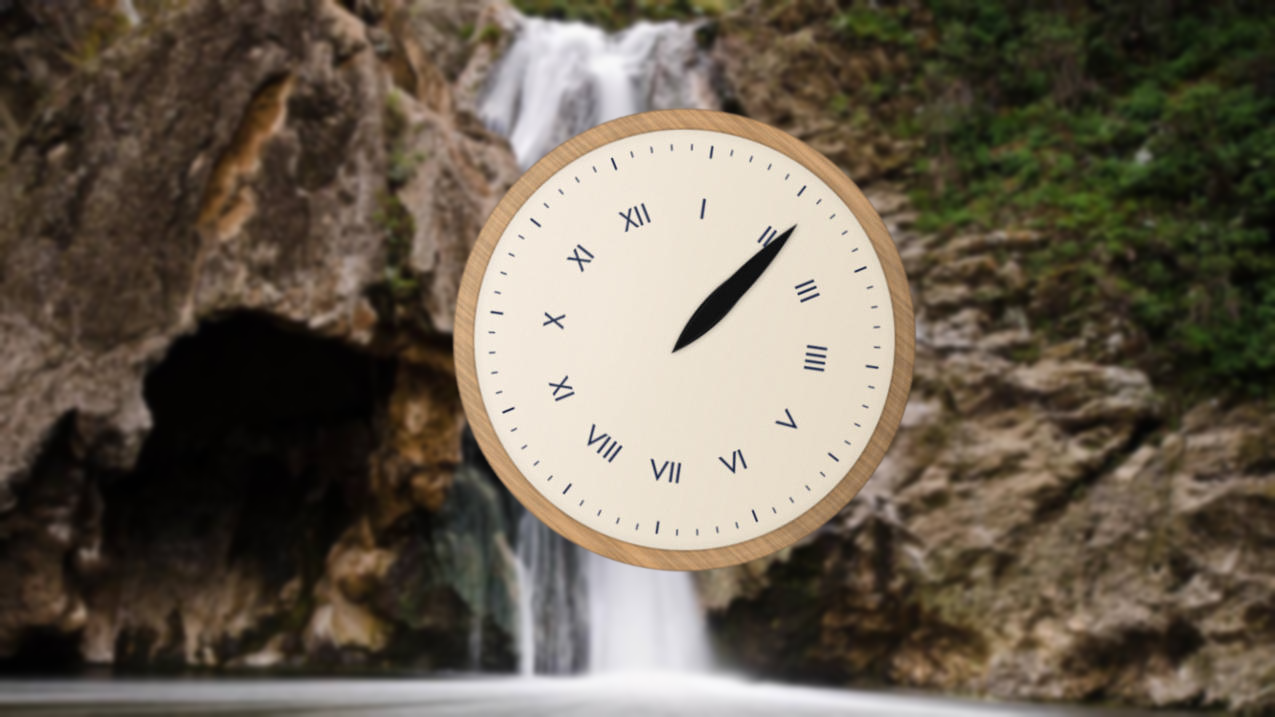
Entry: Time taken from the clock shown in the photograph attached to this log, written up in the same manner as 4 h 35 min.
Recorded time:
2 h 11 min
